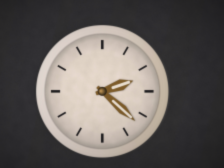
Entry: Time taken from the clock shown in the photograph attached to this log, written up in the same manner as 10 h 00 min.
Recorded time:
2 h 22 min
